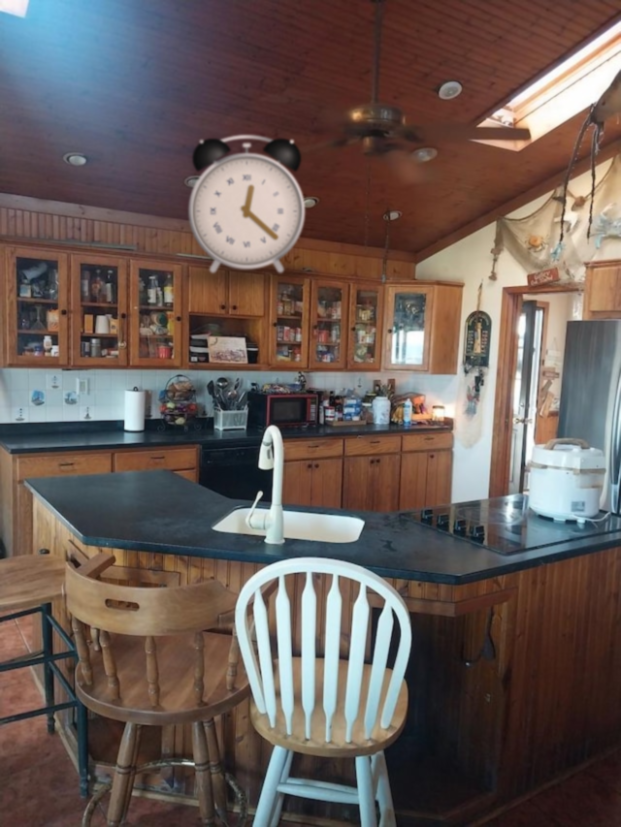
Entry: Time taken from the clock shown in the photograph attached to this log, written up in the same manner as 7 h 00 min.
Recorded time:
12 h 22 min
